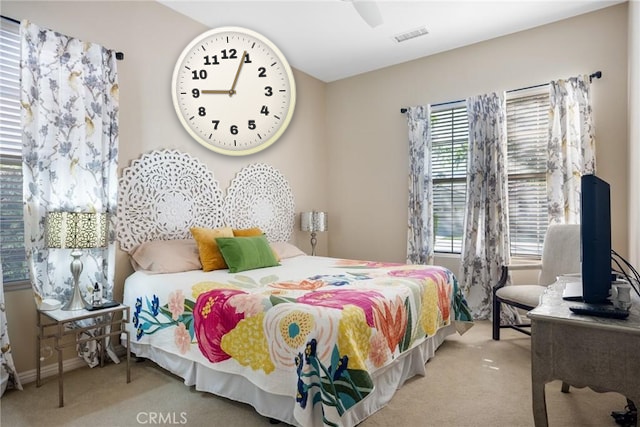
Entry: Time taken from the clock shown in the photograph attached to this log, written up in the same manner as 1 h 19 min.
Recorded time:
9 h 04 min
